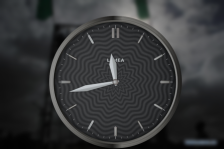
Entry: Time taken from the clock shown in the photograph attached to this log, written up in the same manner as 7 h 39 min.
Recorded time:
11 h 43 min
